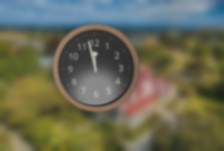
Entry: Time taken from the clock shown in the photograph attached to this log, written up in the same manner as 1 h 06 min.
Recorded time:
11 h 58 min
